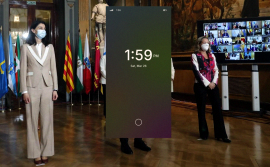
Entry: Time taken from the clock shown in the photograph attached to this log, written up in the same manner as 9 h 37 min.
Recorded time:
1 h 59 min
